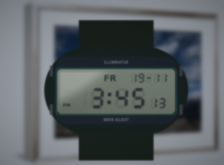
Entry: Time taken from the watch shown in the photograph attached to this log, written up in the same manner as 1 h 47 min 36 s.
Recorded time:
3 h 45 min 13 s
